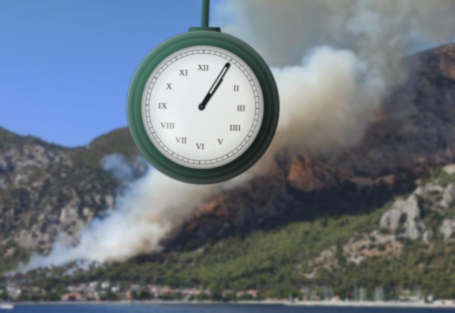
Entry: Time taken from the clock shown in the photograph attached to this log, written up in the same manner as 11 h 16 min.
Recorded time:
1 h 05 min
